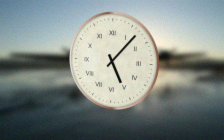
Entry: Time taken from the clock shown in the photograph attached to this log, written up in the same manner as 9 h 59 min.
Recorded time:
5 h 07 min
